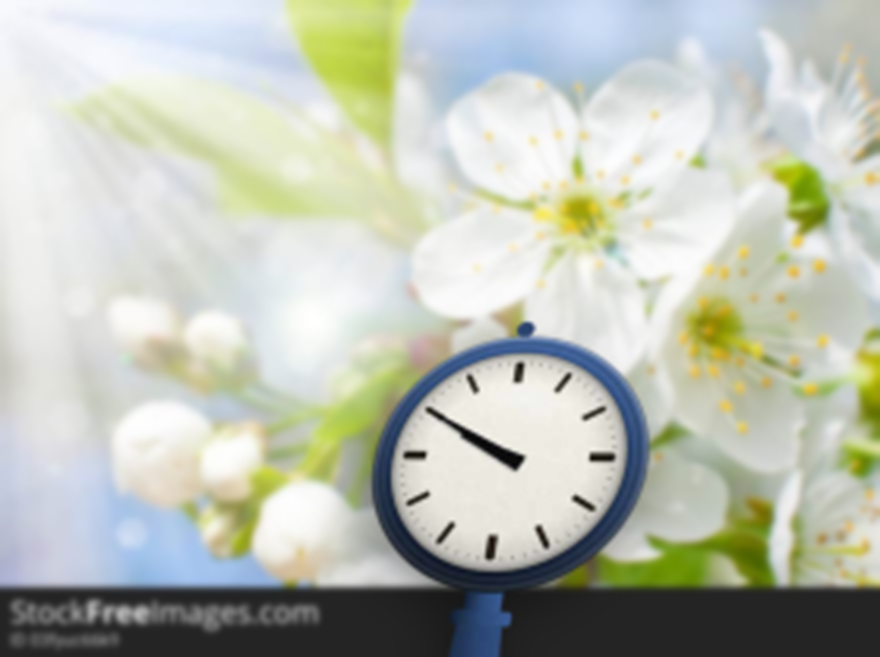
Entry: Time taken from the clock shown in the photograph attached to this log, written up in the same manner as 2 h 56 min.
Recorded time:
9 h 50 min
